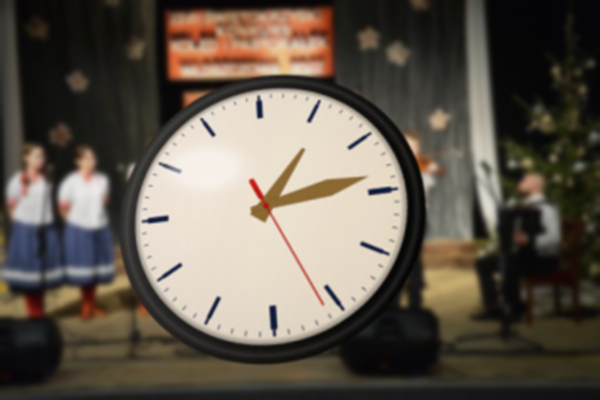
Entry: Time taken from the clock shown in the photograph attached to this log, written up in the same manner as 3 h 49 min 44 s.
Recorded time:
1 h 13 min 26 s
